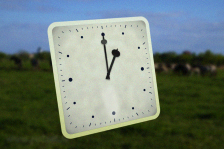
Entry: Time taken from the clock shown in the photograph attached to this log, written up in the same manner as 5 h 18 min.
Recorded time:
1 h 00 min
